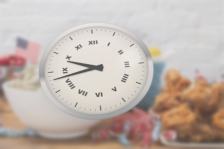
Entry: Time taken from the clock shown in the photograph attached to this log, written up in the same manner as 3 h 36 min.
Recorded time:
9 h 43 min
